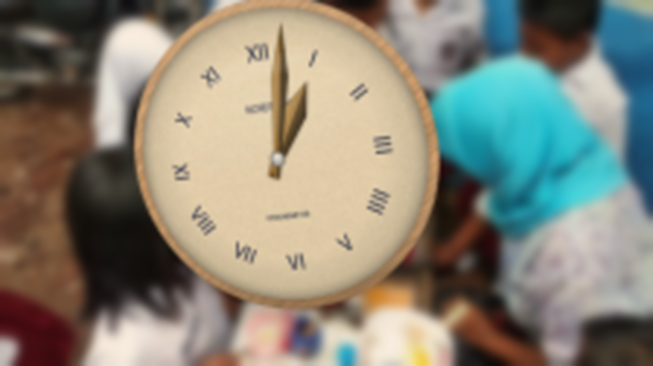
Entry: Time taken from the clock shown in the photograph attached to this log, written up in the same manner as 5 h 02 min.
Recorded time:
1 h 02 min
